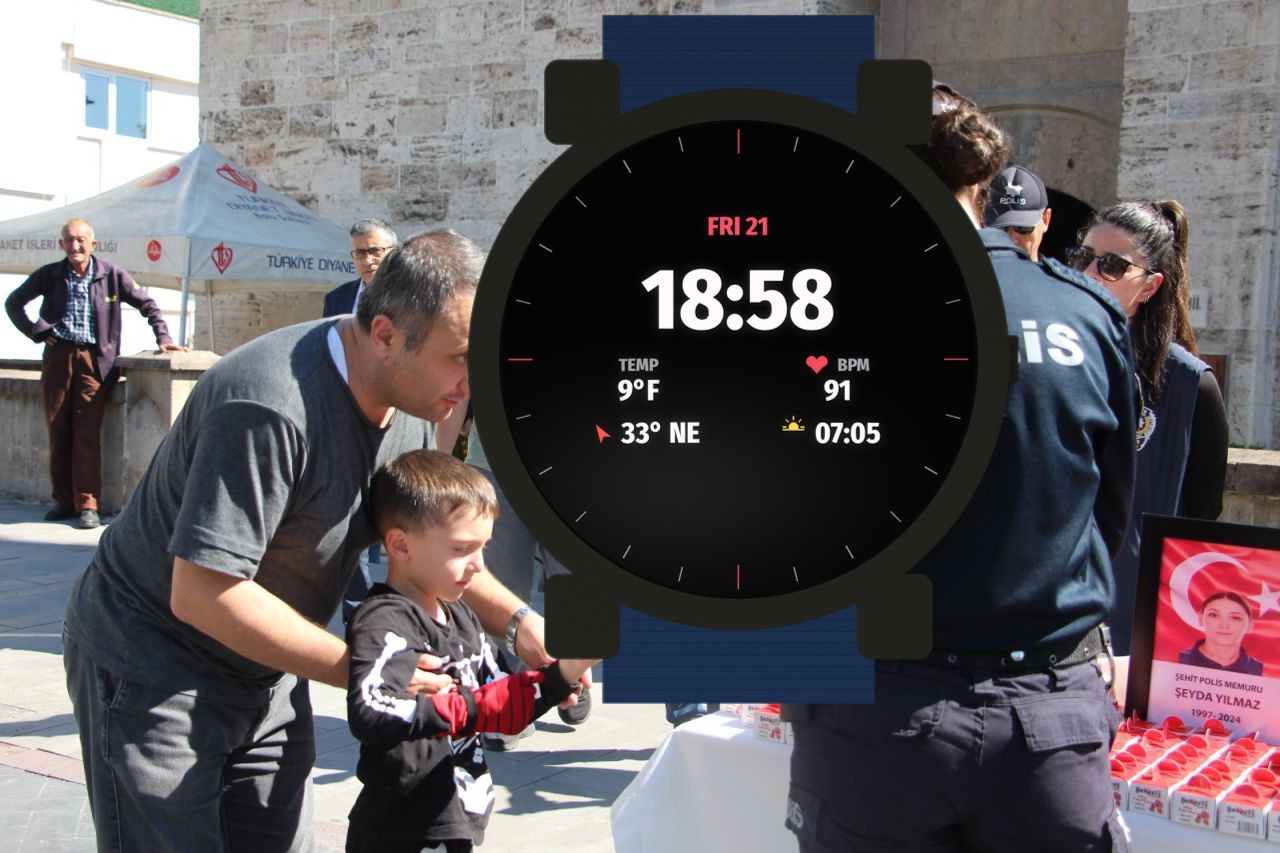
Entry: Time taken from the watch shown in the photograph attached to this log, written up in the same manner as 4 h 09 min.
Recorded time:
18 h 58 min
